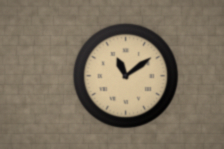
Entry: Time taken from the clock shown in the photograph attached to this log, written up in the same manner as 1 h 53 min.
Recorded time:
11 h 09 min
